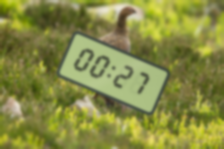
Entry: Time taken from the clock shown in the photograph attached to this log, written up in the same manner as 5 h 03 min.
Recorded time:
0 h 27 min
